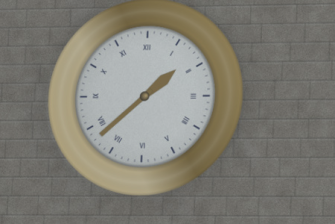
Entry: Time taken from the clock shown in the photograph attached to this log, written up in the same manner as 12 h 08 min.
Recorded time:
1 h 38 min
